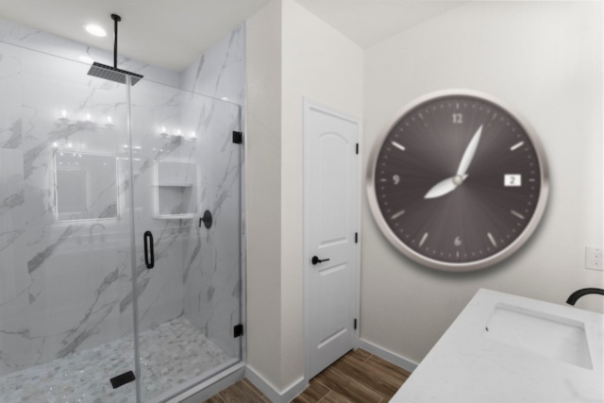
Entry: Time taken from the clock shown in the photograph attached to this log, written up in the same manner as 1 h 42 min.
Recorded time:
8 h 04 min
